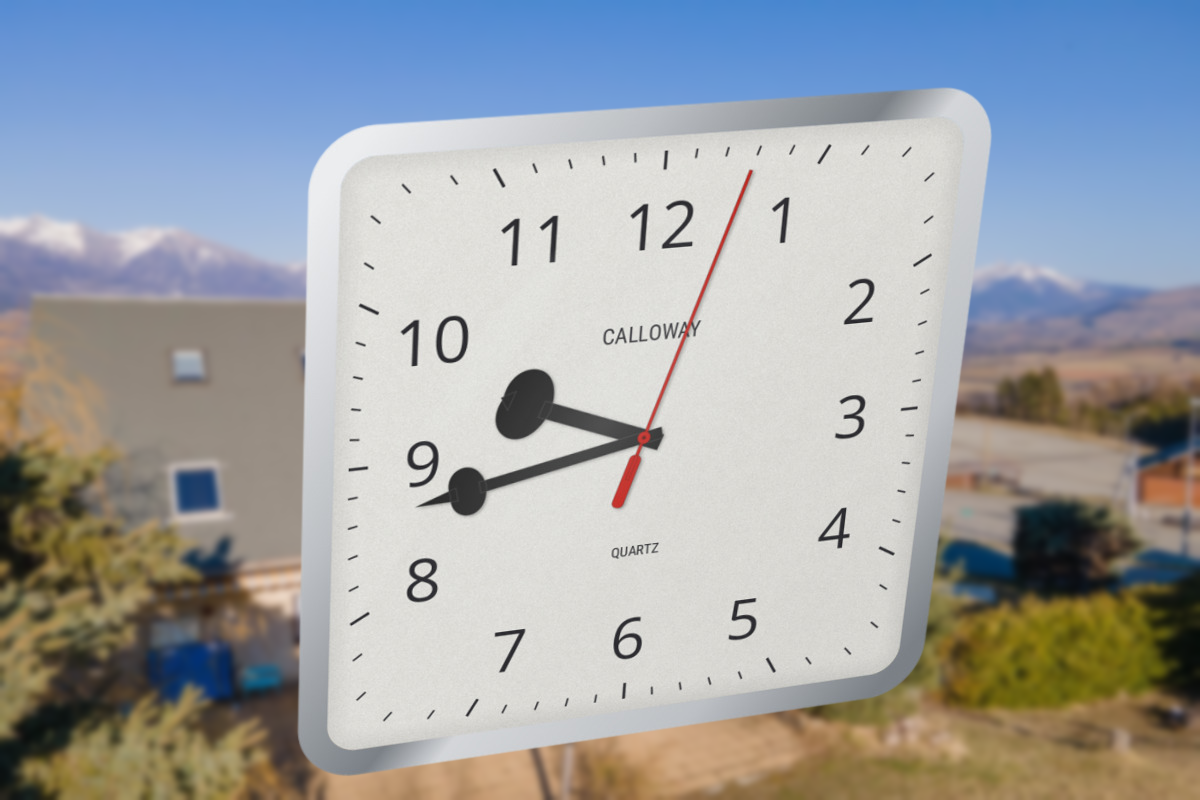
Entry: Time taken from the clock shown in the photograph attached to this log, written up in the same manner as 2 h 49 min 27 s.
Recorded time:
9 h 43 min 03 s
